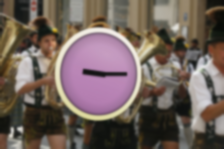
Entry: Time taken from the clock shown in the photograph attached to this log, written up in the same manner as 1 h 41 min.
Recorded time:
9 h 15 min
